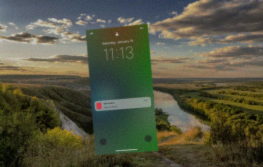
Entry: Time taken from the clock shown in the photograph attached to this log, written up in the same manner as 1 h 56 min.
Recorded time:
11 h 13 min
